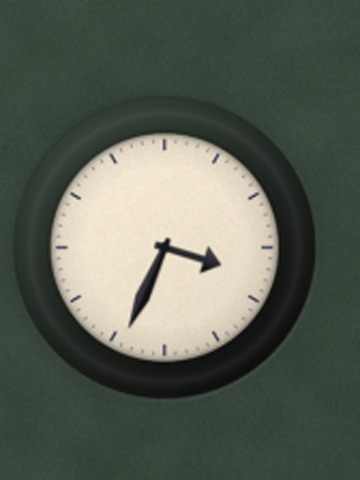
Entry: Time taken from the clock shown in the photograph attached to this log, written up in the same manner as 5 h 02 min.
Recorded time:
3 h 34 min
